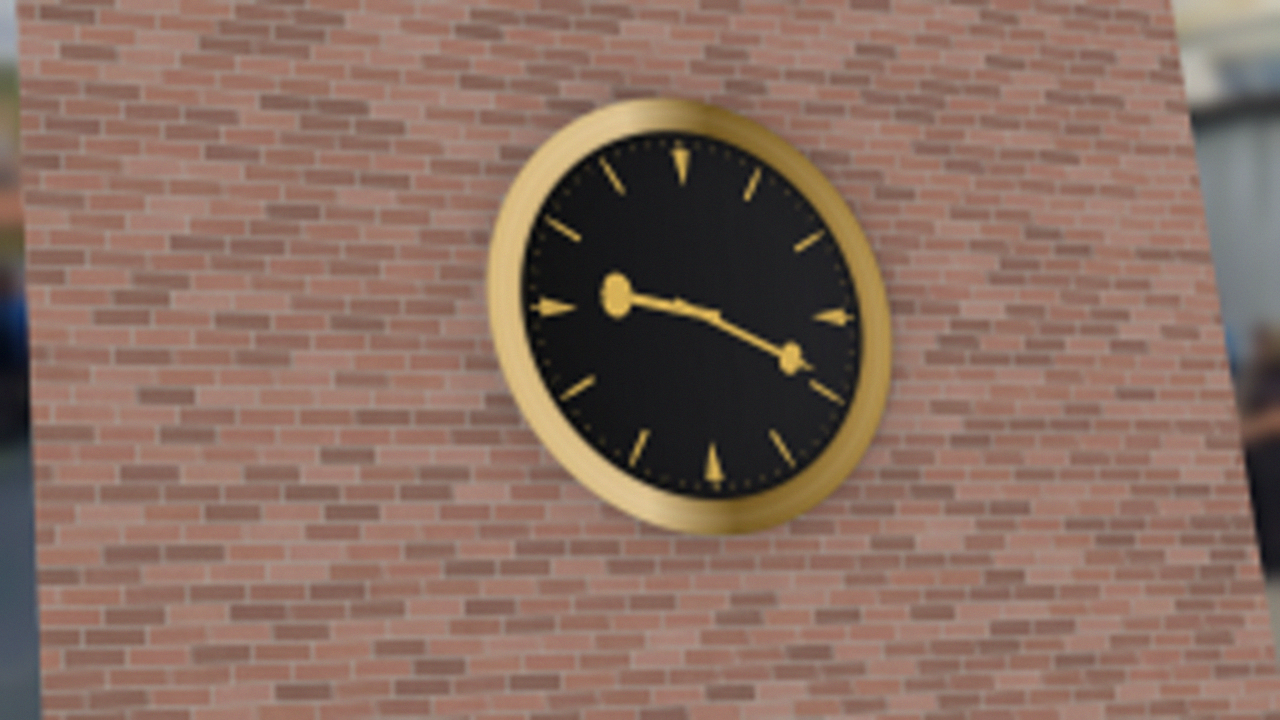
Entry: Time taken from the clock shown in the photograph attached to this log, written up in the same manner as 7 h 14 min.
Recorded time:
9 h 19 min
